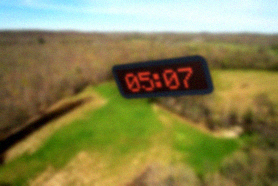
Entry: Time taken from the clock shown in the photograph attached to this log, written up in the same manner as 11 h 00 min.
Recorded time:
5 h 07 min
